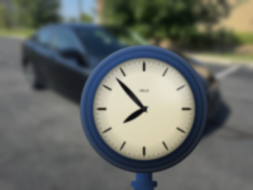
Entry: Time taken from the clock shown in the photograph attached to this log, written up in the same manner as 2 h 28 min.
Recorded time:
7 h 53 min
